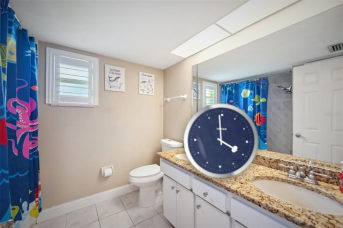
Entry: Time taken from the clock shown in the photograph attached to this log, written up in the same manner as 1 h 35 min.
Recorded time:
3 h 59 min
